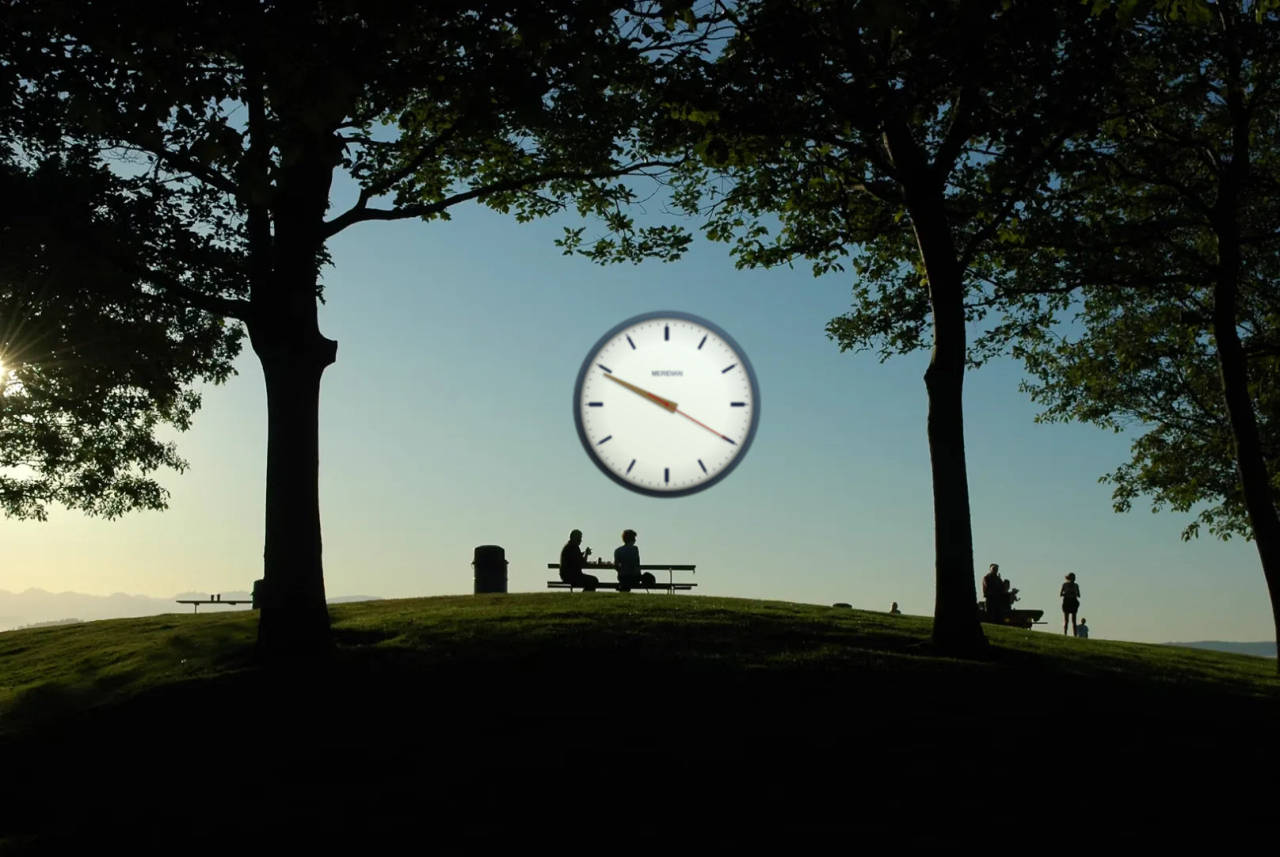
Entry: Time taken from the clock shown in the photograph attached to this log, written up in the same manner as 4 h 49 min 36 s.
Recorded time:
9 h 49 min 20 s
